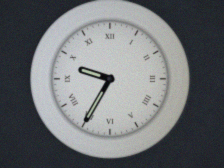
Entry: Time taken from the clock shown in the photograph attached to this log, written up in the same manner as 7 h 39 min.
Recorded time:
9 h 35 min
